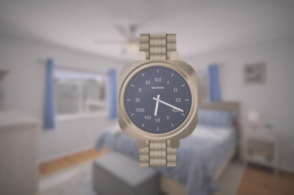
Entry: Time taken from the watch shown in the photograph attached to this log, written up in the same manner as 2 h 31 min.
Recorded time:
6 h 19 min
